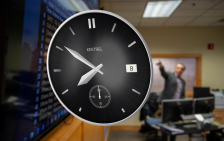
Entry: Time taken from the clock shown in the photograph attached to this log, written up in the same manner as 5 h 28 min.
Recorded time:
7 h 51 min
